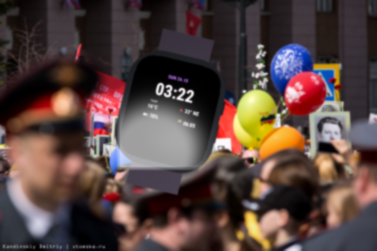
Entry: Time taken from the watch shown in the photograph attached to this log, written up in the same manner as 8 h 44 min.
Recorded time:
3 h 22 min
